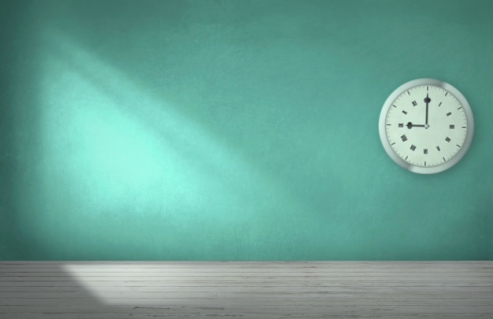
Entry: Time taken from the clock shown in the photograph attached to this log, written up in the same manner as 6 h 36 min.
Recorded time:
9 h 00 min
